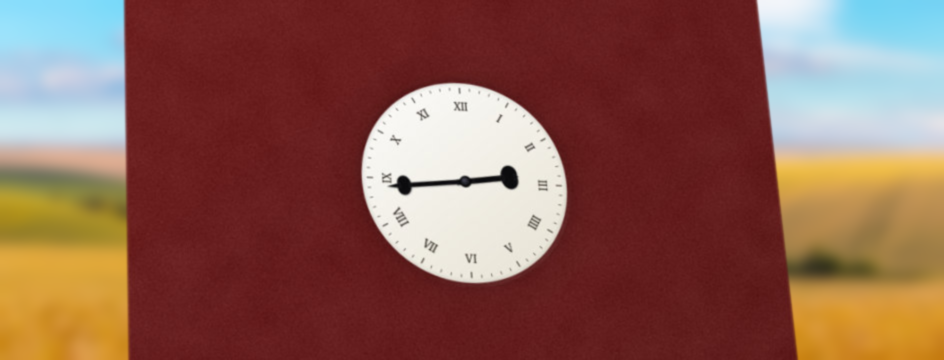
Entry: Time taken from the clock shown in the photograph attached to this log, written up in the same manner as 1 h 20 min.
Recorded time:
2 h 44 min
